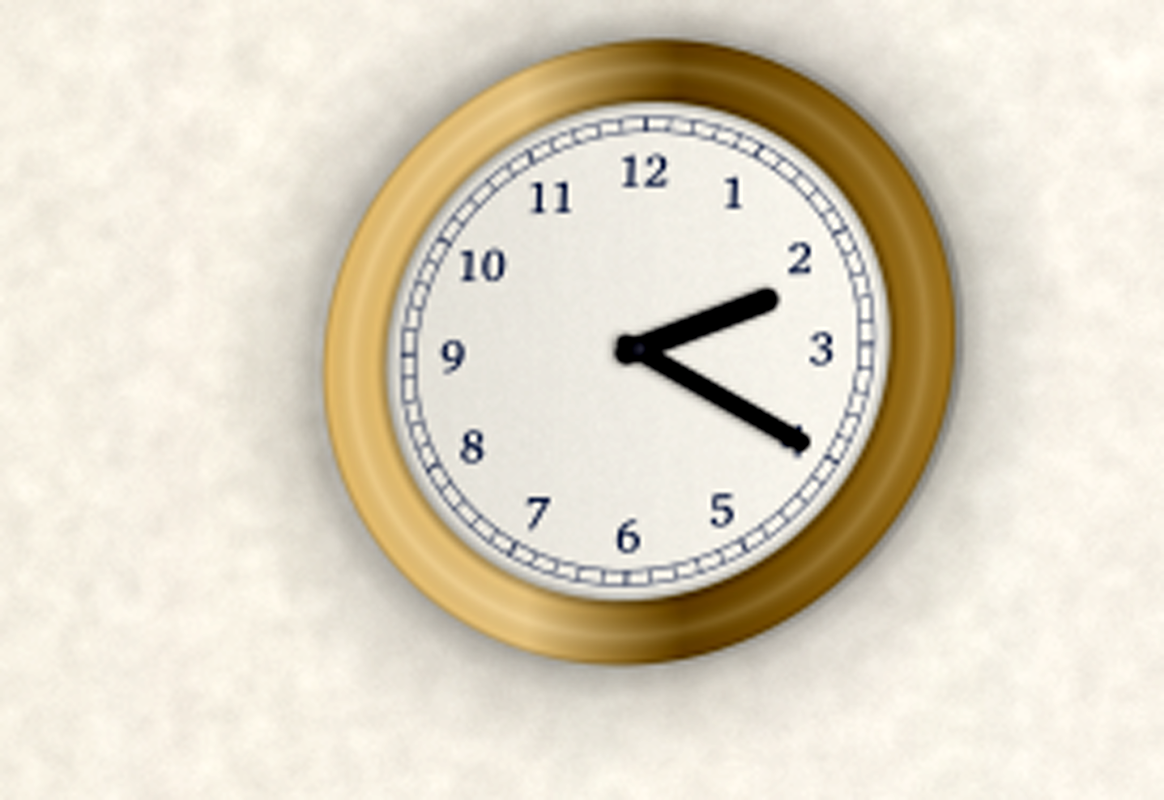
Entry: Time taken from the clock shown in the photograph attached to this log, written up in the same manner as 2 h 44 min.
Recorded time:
2 h 20 min
